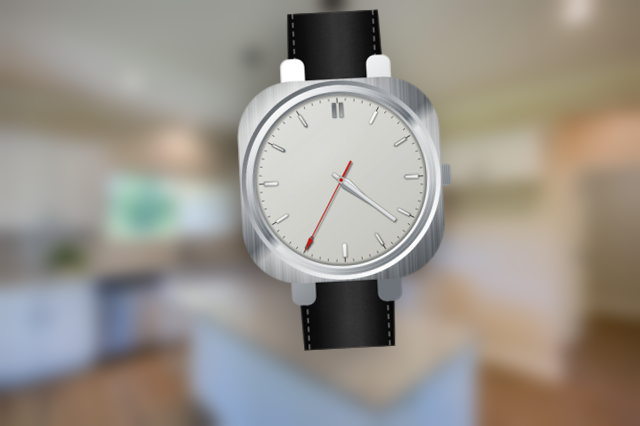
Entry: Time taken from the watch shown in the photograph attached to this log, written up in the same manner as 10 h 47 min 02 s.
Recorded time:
4 h 21 min 35 s
